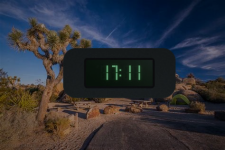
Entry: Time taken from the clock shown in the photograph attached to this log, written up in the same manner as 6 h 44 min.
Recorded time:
17 h 11 min
